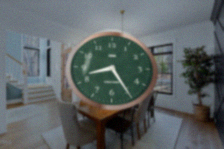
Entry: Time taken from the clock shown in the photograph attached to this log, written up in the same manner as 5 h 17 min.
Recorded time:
8 h 25 min
